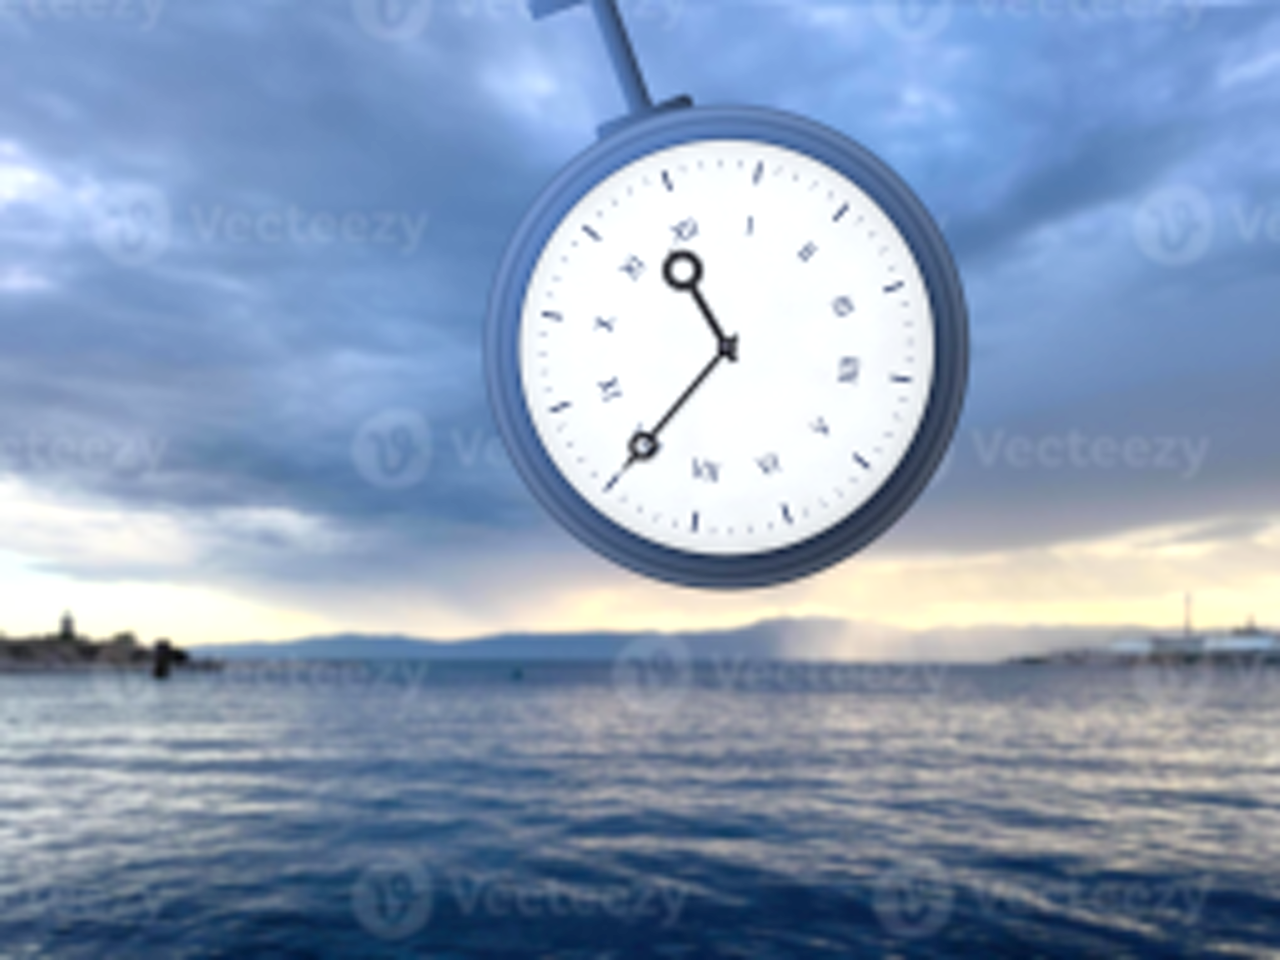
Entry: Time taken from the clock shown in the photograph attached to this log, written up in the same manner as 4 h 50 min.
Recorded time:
11 h 40 min
